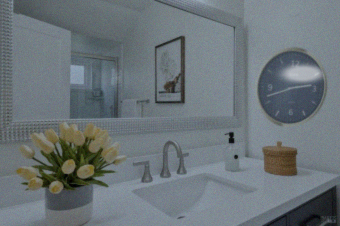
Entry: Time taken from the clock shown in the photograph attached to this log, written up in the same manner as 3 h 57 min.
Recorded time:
2 h 42 min
